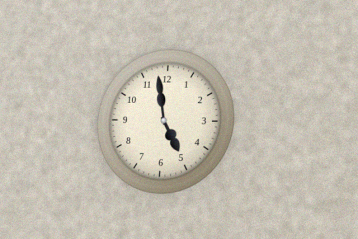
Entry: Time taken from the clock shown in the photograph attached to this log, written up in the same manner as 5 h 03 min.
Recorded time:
4 h 58 min
